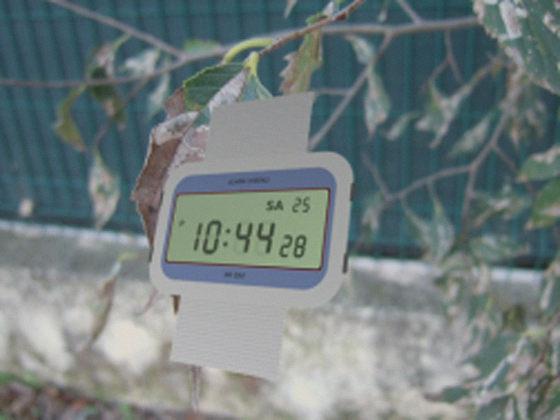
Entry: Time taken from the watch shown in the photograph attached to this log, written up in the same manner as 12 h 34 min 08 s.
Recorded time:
10 h 44 min 28 s
